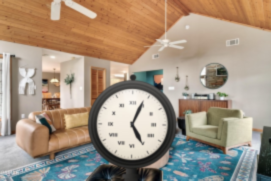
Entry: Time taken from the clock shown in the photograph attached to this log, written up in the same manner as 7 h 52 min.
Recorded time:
5 h 04 min
